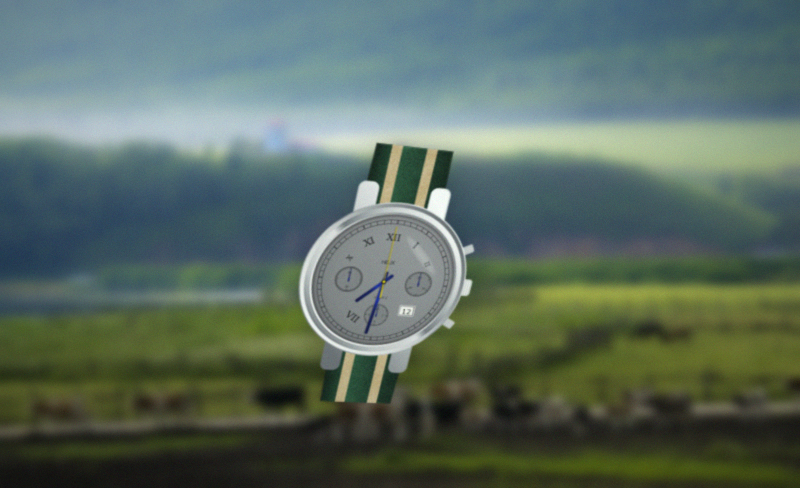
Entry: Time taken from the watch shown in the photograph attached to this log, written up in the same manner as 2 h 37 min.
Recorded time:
7 h 31 min
